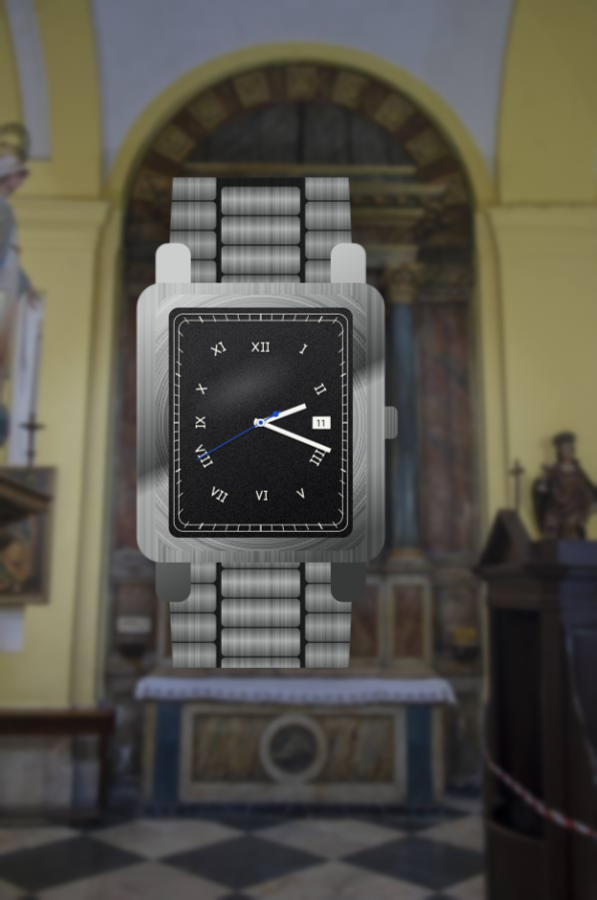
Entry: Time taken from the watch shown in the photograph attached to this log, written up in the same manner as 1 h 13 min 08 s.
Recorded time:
2 h 18 min 40 s
